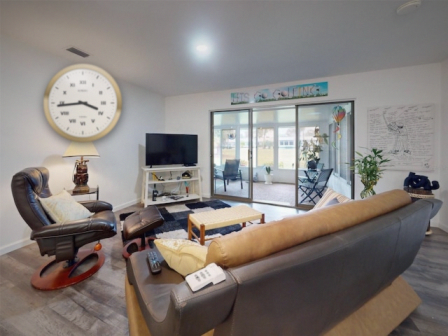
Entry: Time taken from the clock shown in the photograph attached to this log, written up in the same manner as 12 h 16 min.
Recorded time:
3 h 44 min
